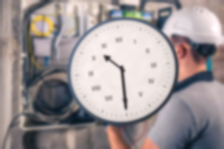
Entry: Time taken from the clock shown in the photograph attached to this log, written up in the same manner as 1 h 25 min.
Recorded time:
10 h 30 min
